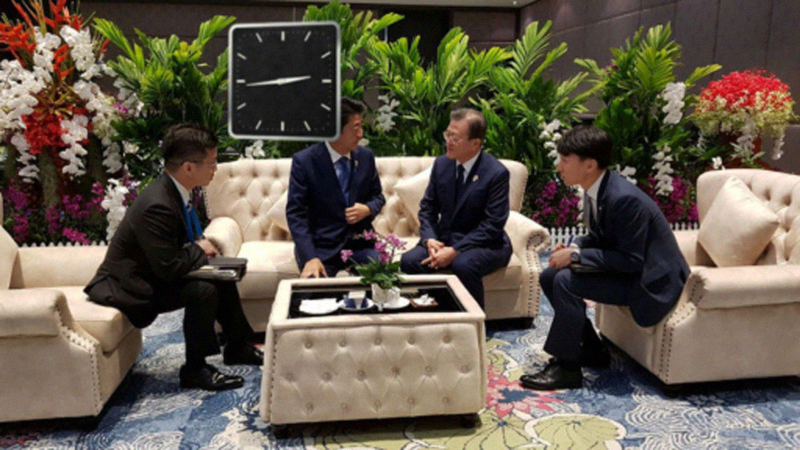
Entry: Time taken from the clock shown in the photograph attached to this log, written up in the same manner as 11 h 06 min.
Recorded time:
2 h 44 min
